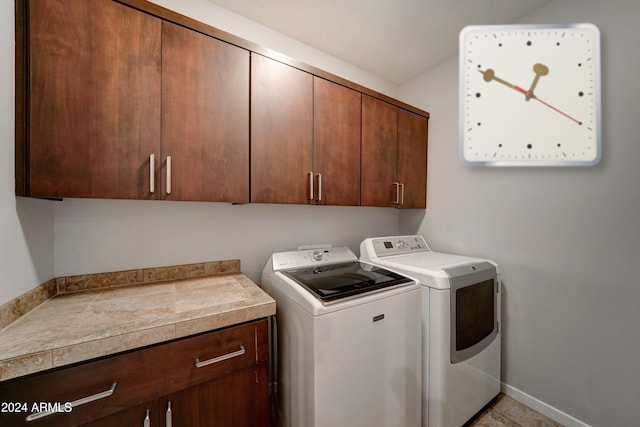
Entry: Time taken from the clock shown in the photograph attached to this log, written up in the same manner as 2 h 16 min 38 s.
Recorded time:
12 h 49 min 20 s
